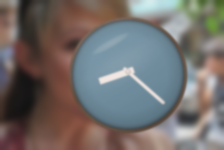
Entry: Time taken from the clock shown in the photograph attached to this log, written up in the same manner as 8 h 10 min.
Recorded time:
8 h 22 min
